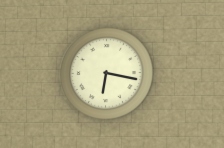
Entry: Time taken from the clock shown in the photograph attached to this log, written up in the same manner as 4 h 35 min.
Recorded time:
6 h 17 min
